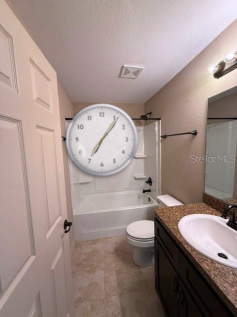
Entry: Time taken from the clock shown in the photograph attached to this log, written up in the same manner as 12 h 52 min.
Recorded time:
7 h 06 min
